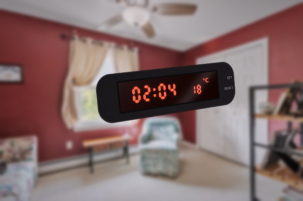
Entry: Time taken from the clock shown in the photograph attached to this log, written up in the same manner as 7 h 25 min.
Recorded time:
2 h 04 min
